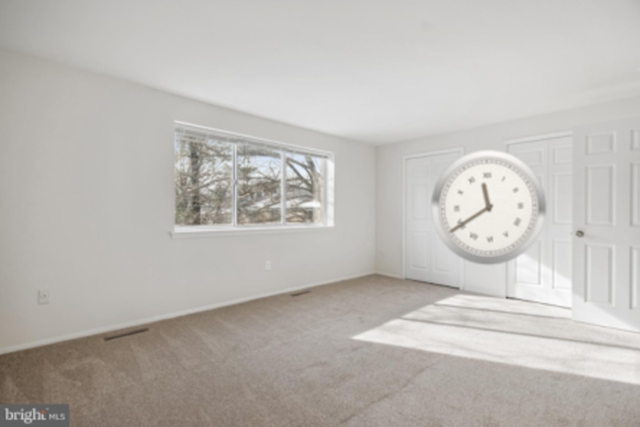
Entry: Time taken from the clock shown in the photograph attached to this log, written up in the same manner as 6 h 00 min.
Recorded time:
11 h 40 min
